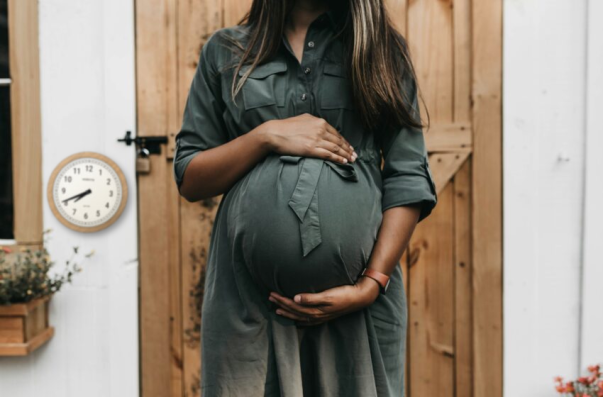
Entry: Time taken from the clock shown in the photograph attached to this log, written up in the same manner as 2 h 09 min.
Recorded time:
7 h 41 min
